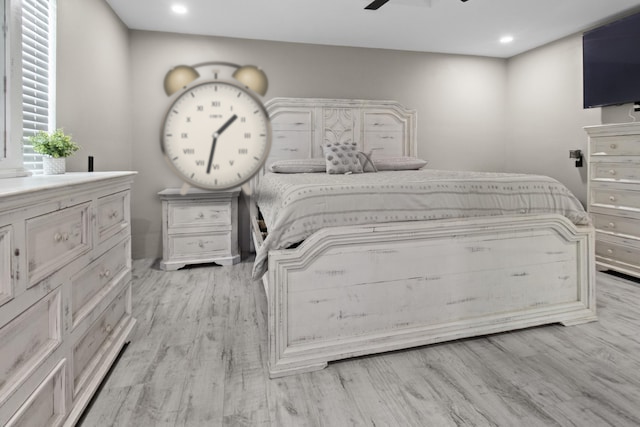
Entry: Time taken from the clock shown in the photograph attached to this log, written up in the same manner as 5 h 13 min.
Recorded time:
1 h 32 min
